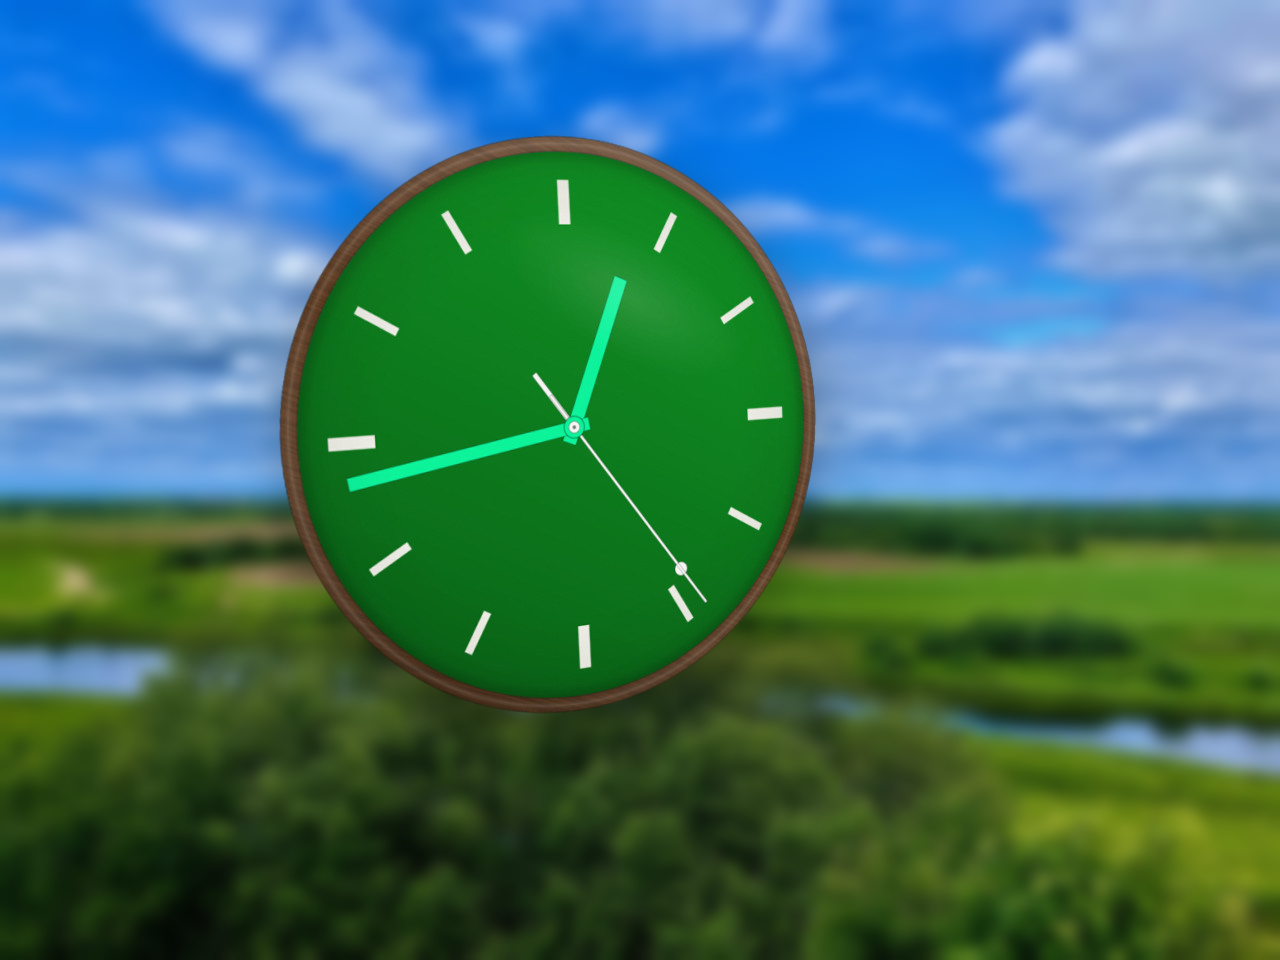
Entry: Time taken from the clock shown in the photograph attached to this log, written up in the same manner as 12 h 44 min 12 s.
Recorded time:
12 h 43 min 24 s
